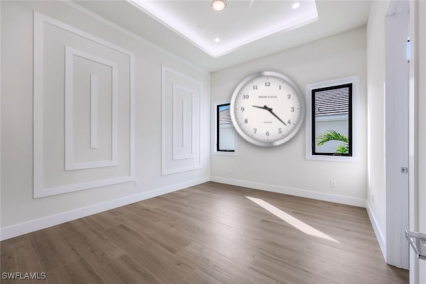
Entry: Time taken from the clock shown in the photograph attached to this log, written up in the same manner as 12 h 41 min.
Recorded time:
9 h 22 min
